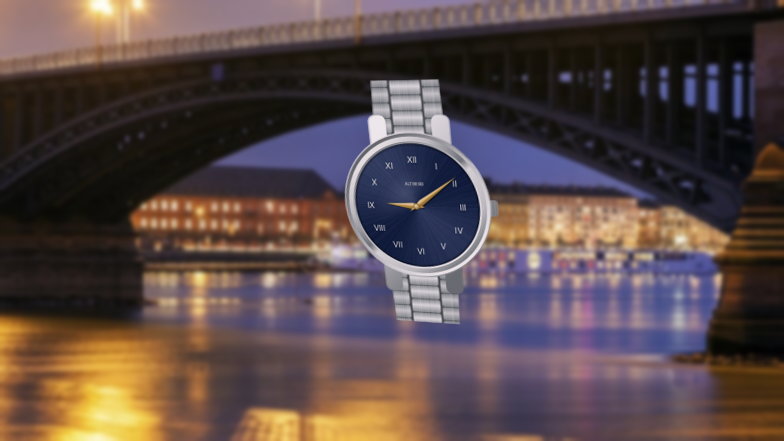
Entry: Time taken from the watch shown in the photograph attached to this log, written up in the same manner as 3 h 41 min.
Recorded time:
9 h 09 min
